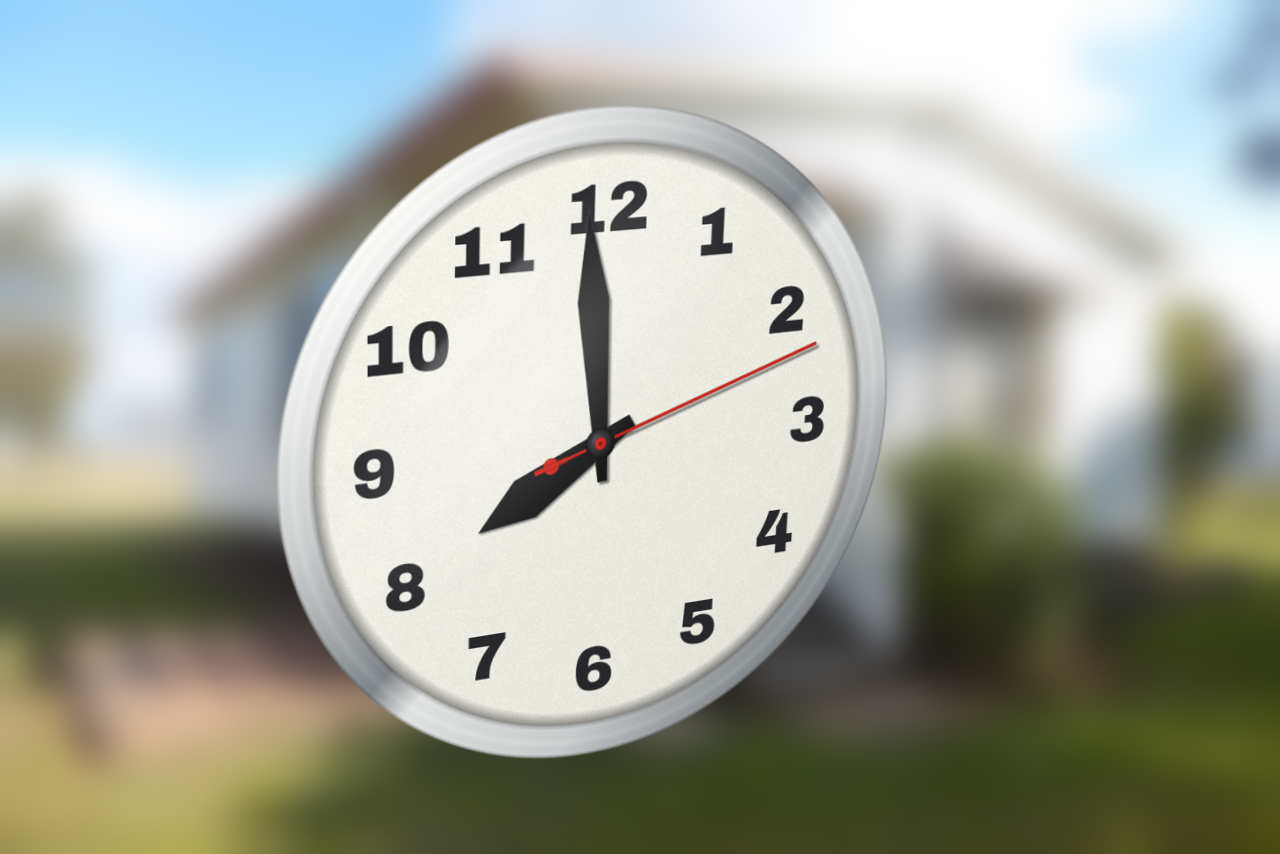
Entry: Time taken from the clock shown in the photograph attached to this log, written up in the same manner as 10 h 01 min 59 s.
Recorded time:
7 h 59 min 12 s
